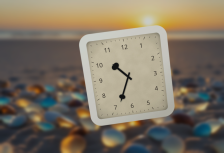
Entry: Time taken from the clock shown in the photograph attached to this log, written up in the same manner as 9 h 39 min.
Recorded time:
10 h 34 min
